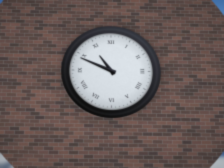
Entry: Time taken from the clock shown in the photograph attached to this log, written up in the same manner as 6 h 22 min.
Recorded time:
10 h 49 min
